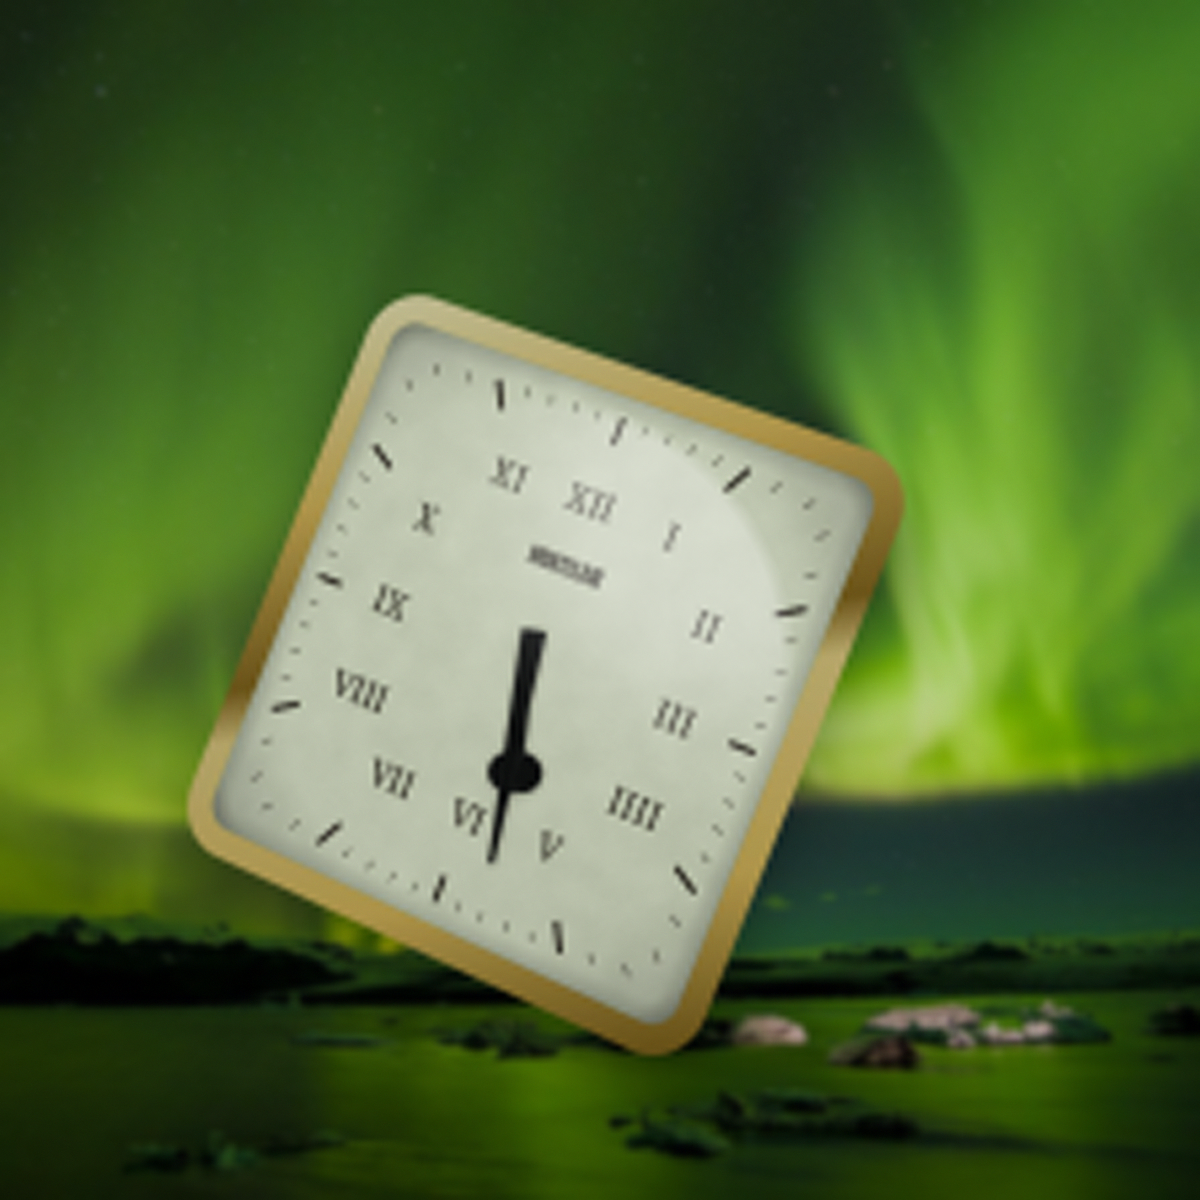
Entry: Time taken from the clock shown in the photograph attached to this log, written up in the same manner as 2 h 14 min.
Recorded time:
5 h 28 min
